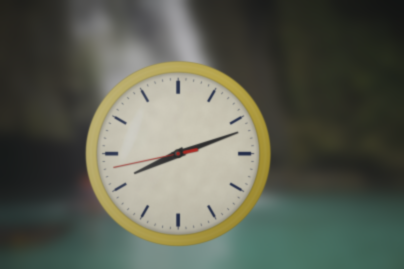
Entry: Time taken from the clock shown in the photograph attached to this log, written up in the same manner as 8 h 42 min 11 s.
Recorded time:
8 h 11 min 43 s
